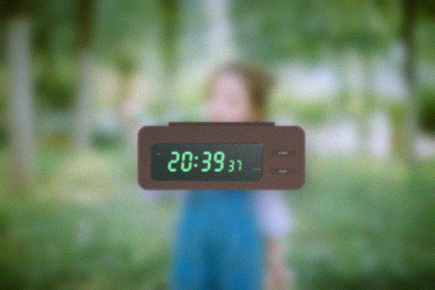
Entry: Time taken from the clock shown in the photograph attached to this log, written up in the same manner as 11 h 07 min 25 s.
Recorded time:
20 h 39 min 37 s
